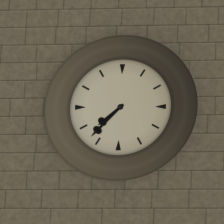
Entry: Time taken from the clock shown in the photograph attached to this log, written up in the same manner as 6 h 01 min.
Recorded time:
7 h 37 min
